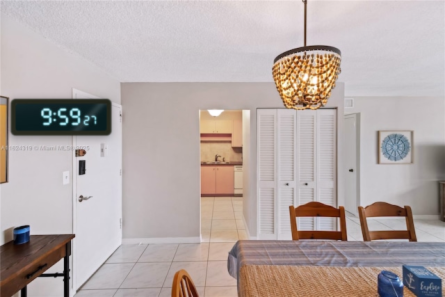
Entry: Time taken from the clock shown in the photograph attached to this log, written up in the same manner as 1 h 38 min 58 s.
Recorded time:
9 h 59 min 27 s
